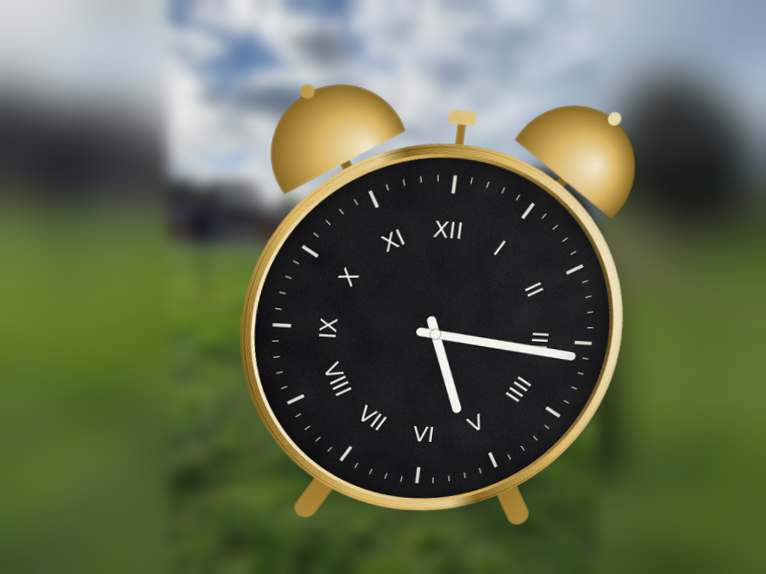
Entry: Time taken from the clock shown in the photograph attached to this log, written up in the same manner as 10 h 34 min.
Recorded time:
5 h 16 min
